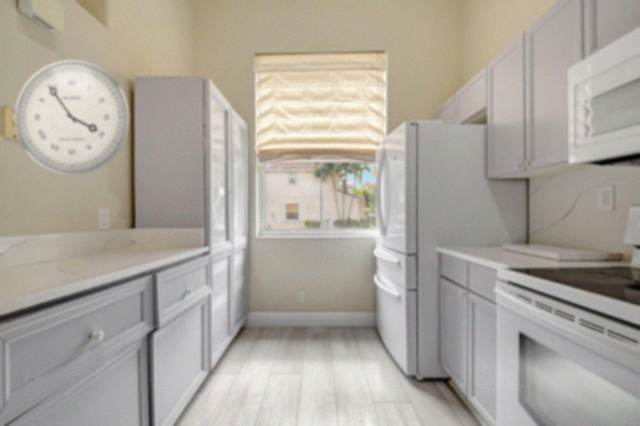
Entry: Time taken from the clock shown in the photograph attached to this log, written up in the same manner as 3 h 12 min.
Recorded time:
3 h 54 min
